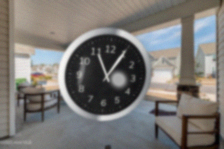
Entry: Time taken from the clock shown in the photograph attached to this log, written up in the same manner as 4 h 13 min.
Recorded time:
11 h 05 min
